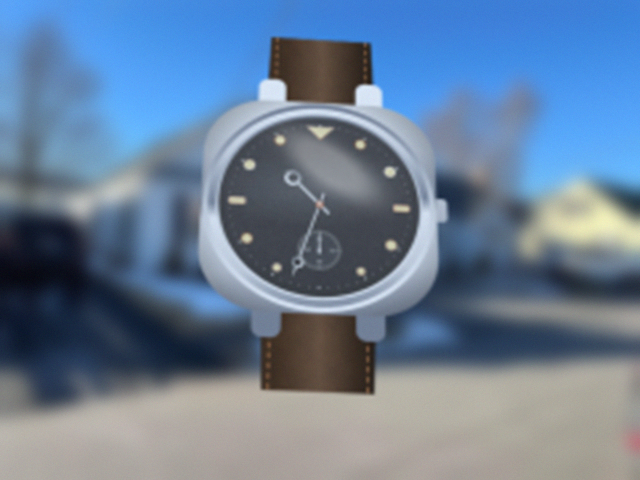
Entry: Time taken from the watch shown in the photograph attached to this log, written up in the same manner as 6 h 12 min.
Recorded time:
10 h 33 min
